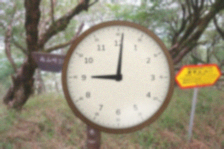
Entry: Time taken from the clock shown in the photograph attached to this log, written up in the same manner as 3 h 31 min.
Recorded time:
9 h 01 min
